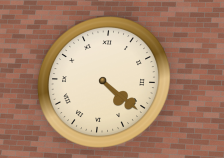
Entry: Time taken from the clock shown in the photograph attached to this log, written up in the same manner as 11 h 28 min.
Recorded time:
4 h 21 min
